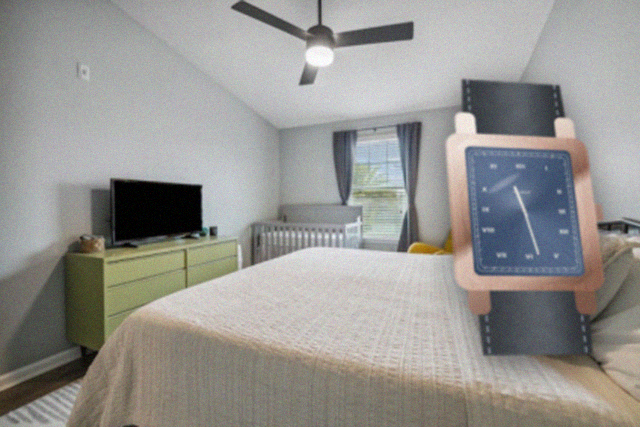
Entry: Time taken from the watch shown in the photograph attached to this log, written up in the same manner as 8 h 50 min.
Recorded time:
11 h 28 min
